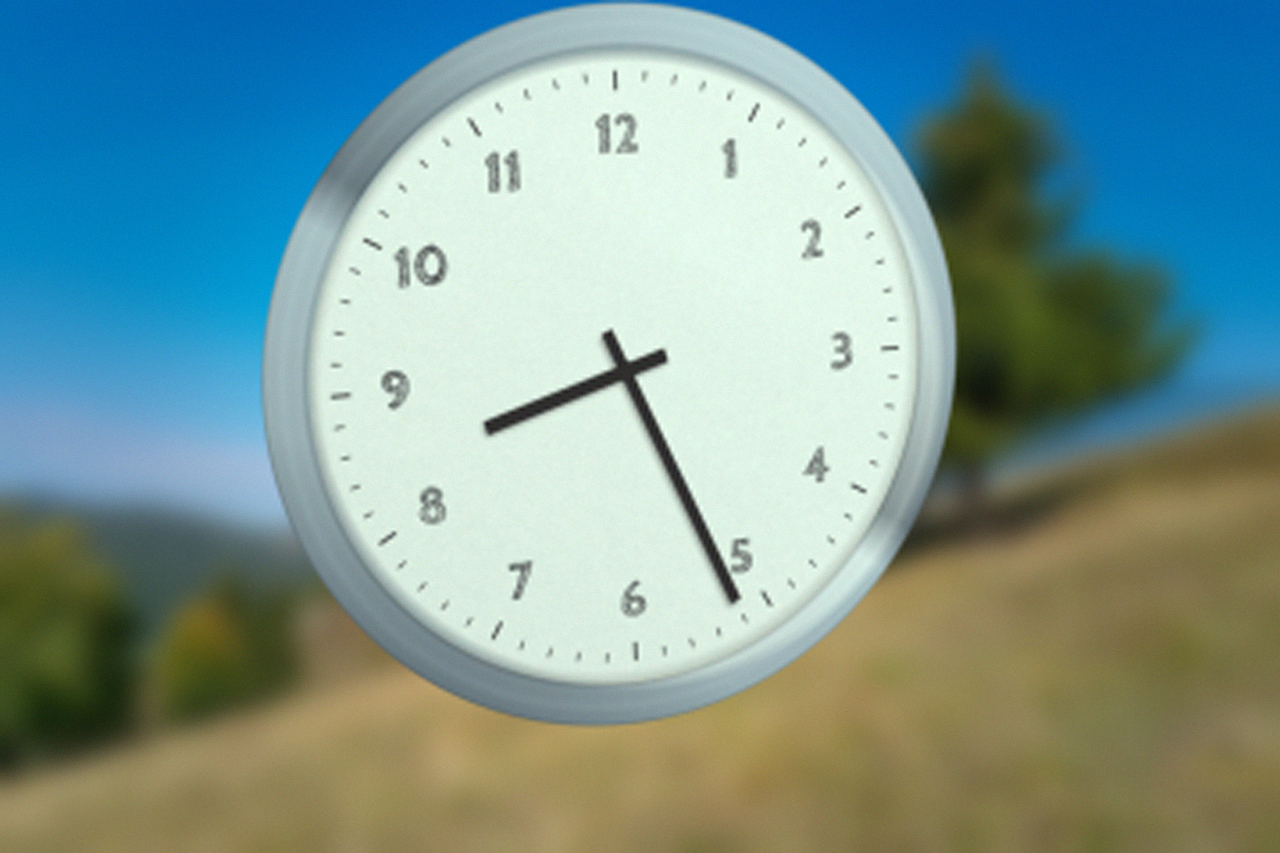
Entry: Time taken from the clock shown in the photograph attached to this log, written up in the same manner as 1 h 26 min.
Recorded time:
8 h 26 min
